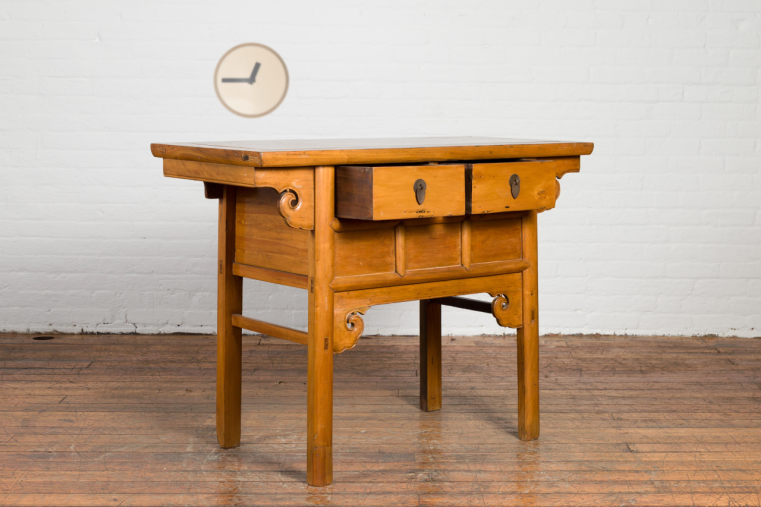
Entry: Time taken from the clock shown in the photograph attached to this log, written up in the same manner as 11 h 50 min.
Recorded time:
12 h 45 min
